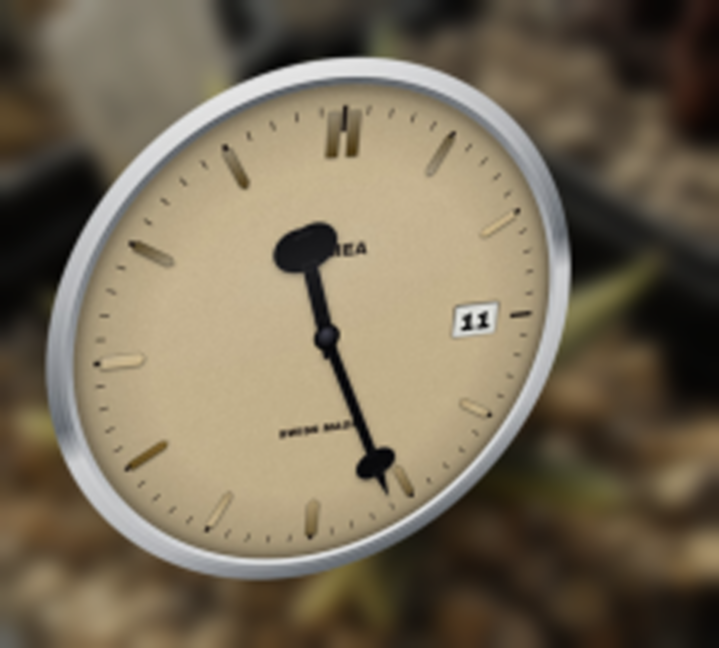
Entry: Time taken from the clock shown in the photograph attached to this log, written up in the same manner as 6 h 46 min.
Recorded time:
11 h 26 min
